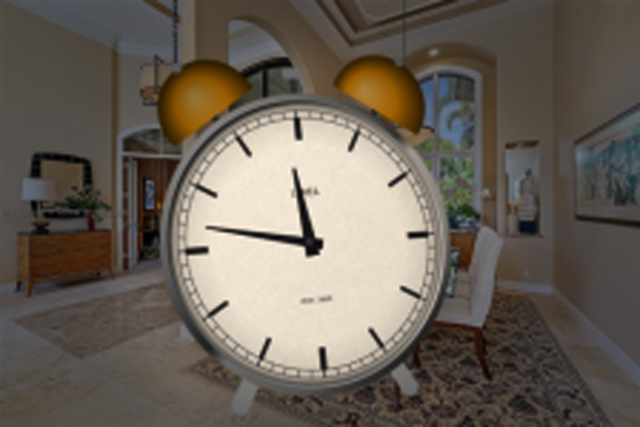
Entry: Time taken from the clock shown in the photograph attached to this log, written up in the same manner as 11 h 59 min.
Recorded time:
11 h 47 min
